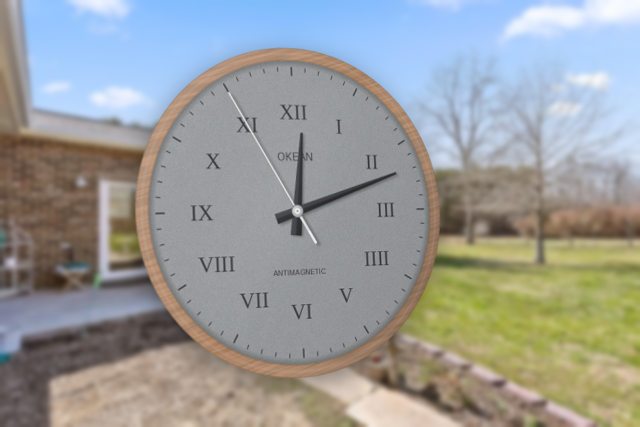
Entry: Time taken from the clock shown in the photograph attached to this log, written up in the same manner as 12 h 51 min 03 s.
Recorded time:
12 h 11 min 55 s
